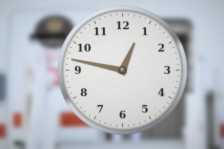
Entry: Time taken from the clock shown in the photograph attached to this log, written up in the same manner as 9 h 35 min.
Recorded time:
12 h 47 min
